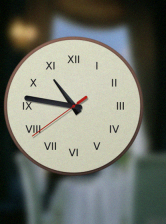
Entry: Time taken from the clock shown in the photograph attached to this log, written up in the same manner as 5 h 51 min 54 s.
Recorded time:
10 h 46 min 39 s
